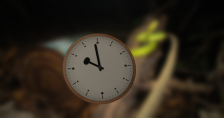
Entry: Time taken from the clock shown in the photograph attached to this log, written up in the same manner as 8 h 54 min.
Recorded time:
9 h 59 min
